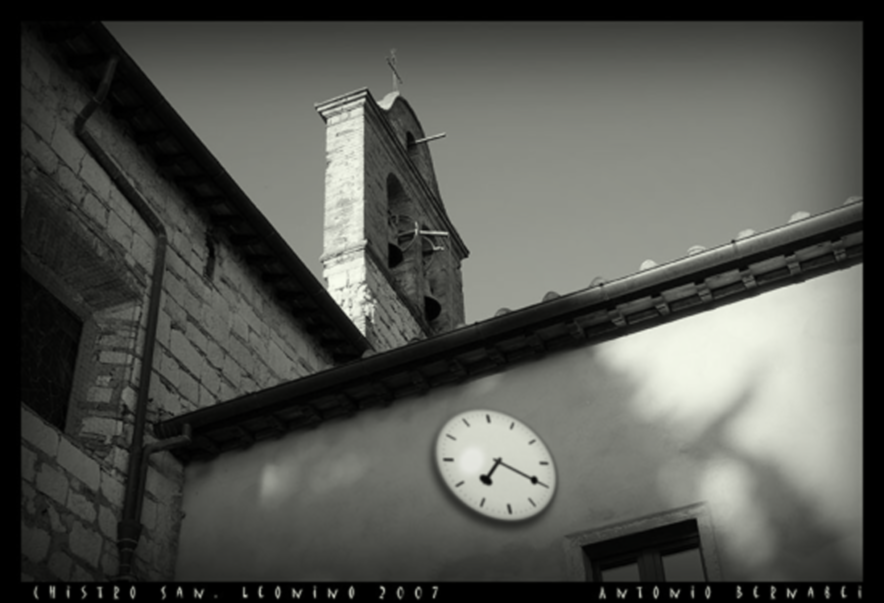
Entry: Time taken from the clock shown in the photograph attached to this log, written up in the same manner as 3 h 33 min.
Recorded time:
7 h 20 min
